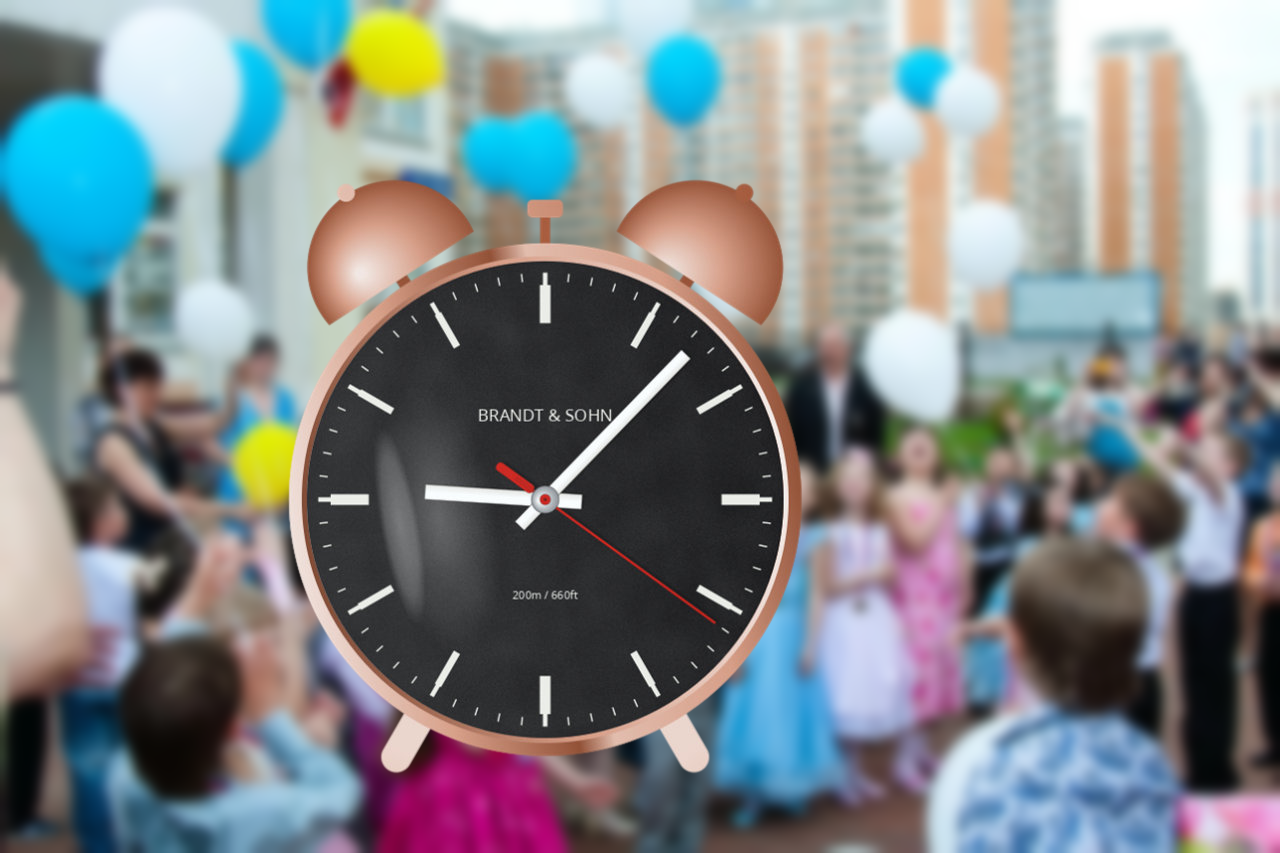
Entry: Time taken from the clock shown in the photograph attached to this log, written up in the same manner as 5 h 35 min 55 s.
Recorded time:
9 h 07 min 21 s
